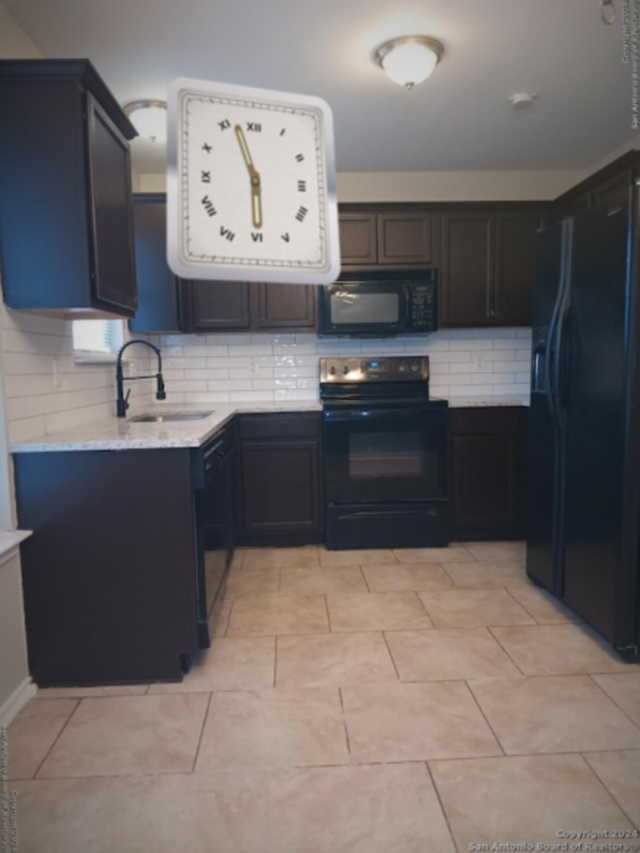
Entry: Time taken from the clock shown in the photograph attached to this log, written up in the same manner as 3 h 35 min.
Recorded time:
5 h 57 min
